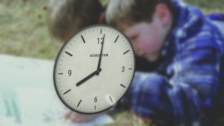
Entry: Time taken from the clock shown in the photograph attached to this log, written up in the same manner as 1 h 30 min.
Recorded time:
8 h 01 min
